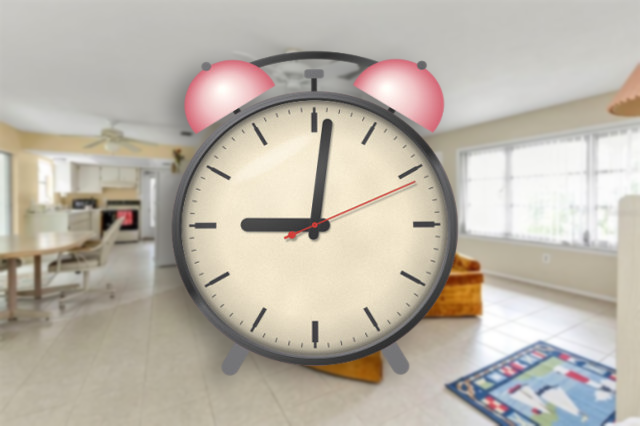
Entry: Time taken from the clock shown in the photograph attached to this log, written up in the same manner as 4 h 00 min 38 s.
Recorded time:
9 h 01 min 11 s
